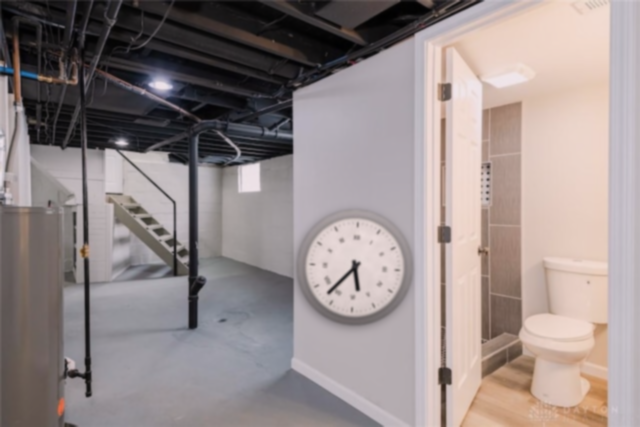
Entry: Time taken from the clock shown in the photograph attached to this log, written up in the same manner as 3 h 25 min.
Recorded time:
5 h 37 min
